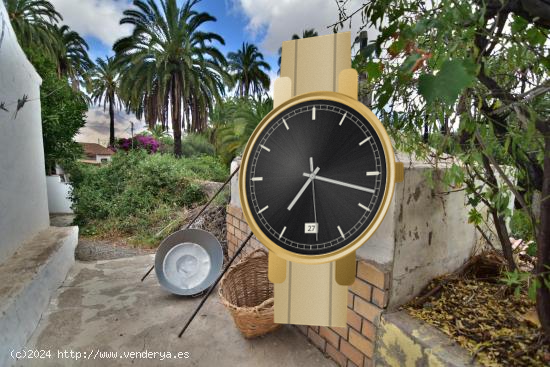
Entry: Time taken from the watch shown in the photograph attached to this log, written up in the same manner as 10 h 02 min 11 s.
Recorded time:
7 h 17 min 29 s
